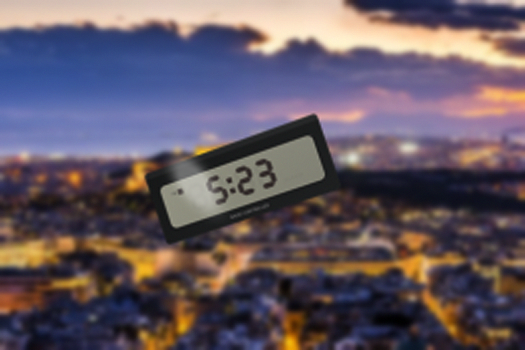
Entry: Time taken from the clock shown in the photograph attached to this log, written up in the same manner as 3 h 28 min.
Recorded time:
5 h 23 min
